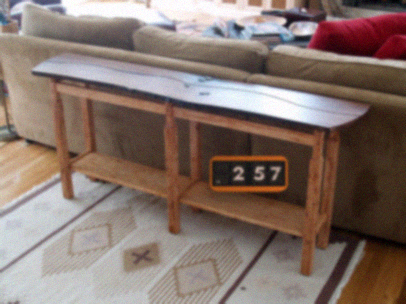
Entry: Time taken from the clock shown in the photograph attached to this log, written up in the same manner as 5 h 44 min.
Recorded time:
2 h 57 min
